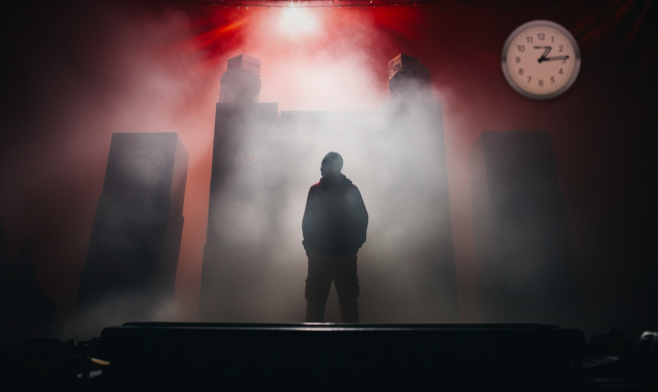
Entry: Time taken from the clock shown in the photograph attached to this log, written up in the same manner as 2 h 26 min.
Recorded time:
1 h 14 min
